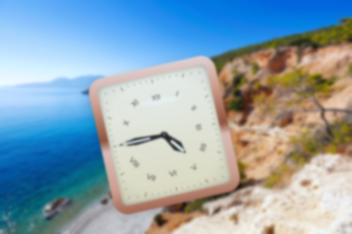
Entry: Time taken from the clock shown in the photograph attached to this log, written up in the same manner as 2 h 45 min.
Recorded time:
4 h 45 min
